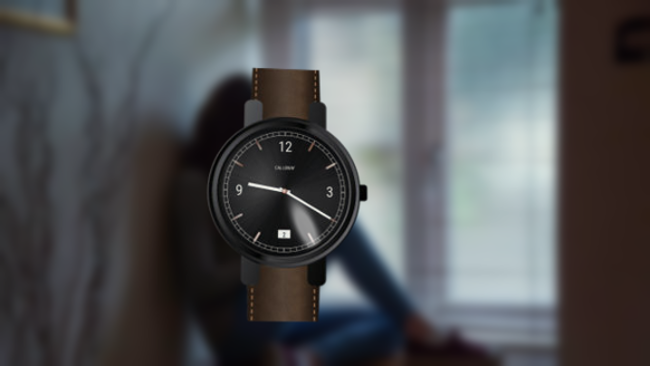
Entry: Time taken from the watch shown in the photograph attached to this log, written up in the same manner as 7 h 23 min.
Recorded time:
9 h 20 min
